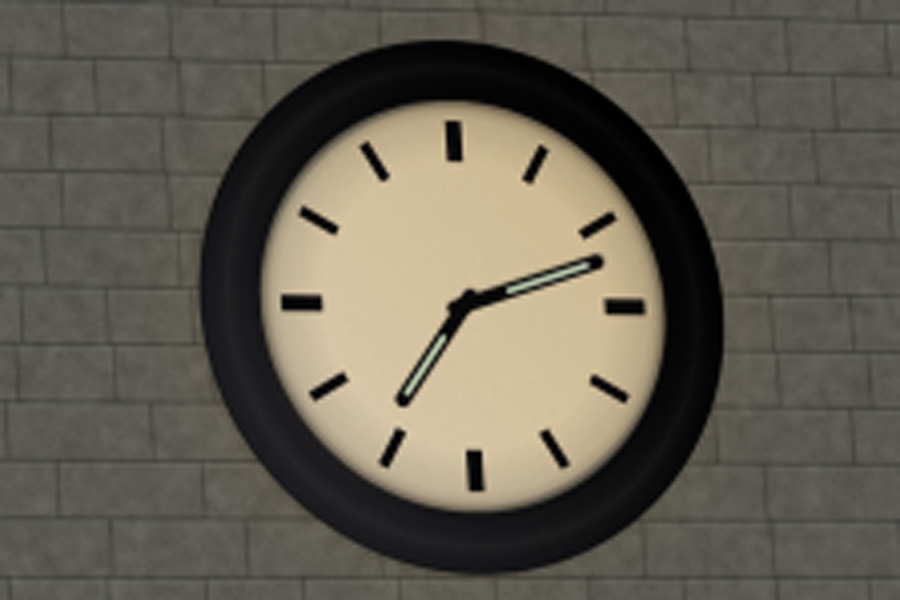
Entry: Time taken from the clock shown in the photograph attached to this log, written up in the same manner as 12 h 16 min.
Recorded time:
7 h 12 min
